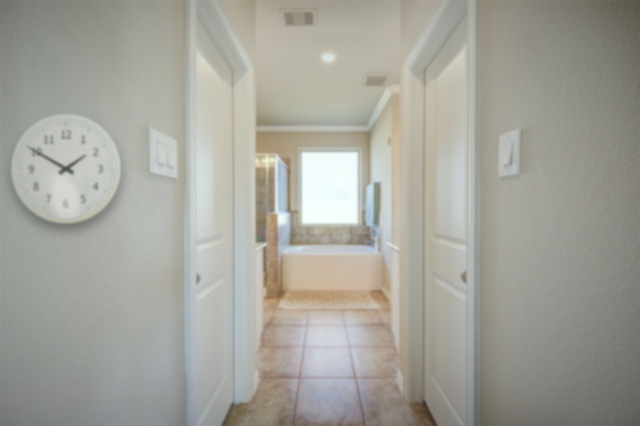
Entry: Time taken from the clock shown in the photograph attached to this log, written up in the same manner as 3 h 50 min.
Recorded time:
1 h 50 min
